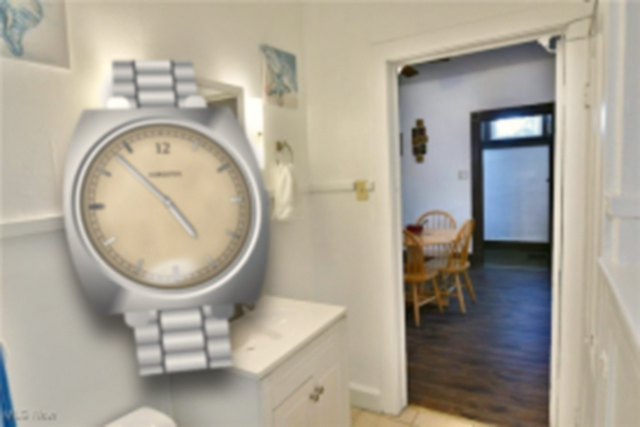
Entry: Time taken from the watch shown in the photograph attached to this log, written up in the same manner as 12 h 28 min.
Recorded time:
4 h 53 min
